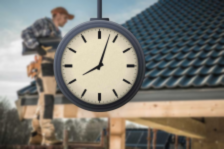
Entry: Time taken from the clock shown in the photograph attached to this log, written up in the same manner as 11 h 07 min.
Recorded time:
8 h 03 min
